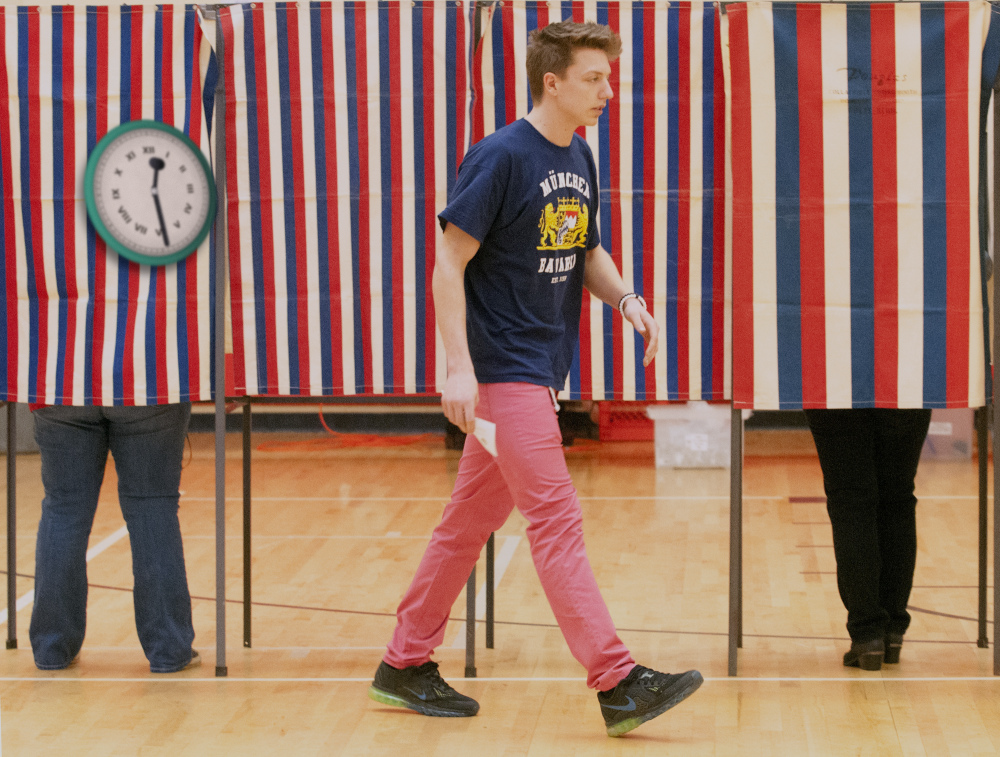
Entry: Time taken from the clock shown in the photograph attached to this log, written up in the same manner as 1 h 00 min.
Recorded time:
12 h 29 min
